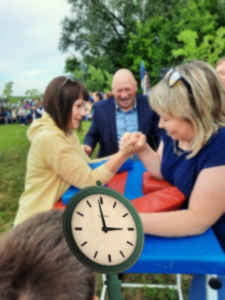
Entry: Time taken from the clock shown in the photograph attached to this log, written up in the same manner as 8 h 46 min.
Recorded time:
2 h 59 min
